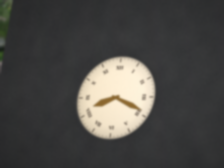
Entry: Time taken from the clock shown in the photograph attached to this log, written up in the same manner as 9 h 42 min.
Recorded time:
8 h 19 min
